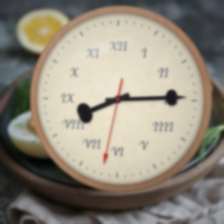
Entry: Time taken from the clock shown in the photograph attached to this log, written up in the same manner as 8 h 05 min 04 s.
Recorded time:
8 h 14 min 32 s
